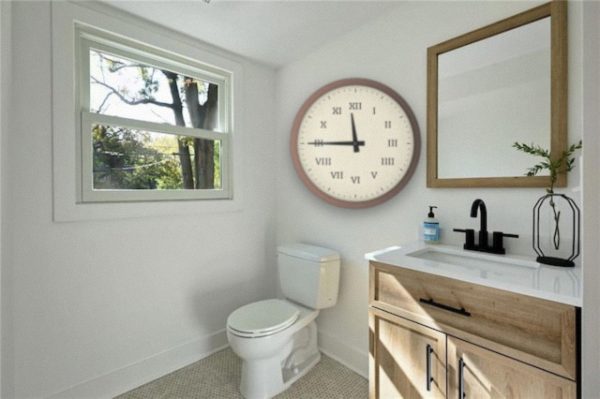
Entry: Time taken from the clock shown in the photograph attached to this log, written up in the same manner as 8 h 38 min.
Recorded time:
11 h 45 min
